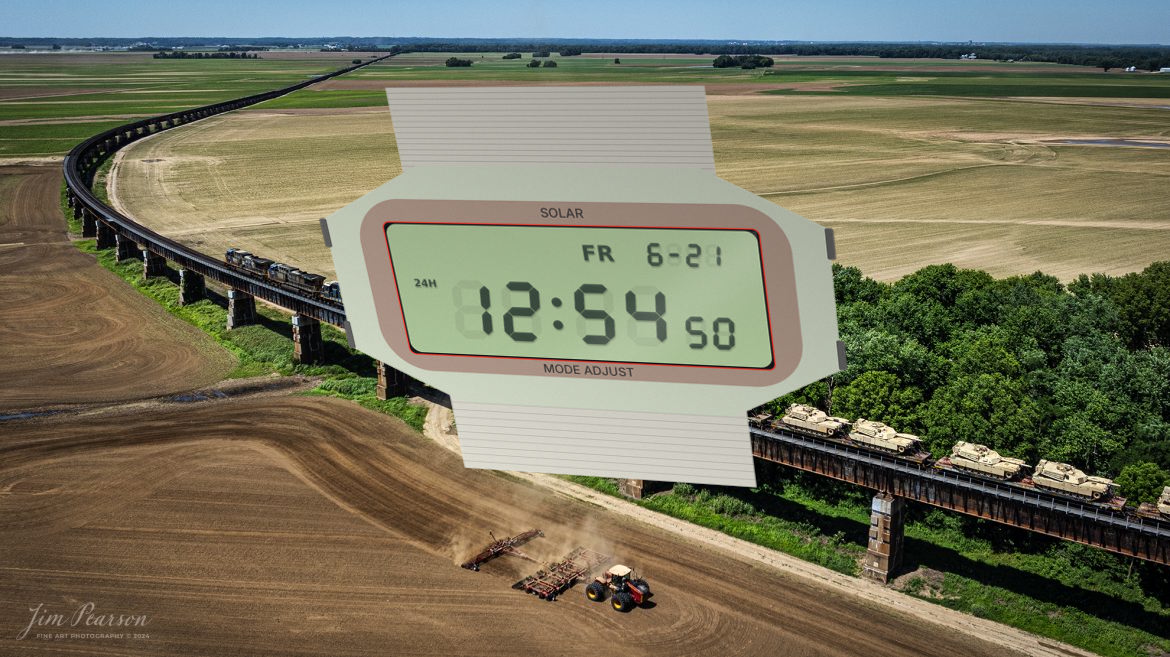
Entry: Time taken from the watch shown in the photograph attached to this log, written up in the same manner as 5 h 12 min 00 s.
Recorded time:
12 h 54 min 50 s
